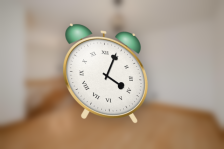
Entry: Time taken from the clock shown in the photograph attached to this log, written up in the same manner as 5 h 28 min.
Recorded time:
4 h 04 min
